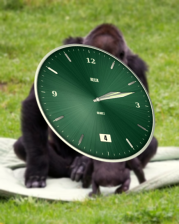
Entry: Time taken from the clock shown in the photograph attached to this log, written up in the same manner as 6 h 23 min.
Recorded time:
2 h 12 min
